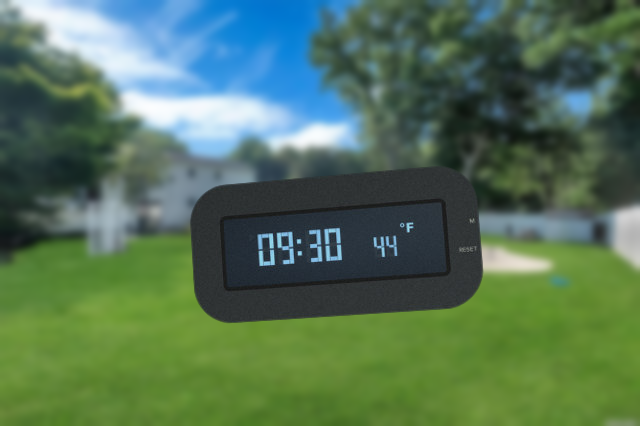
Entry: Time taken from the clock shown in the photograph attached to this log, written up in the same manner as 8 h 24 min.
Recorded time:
9 h 30 min
